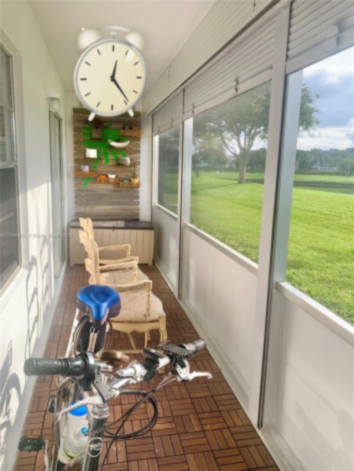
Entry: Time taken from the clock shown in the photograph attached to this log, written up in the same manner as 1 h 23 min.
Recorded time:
12 h 24 min
